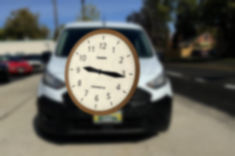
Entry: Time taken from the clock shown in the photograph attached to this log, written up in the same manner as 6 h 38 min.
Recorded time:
9 h 16 min
